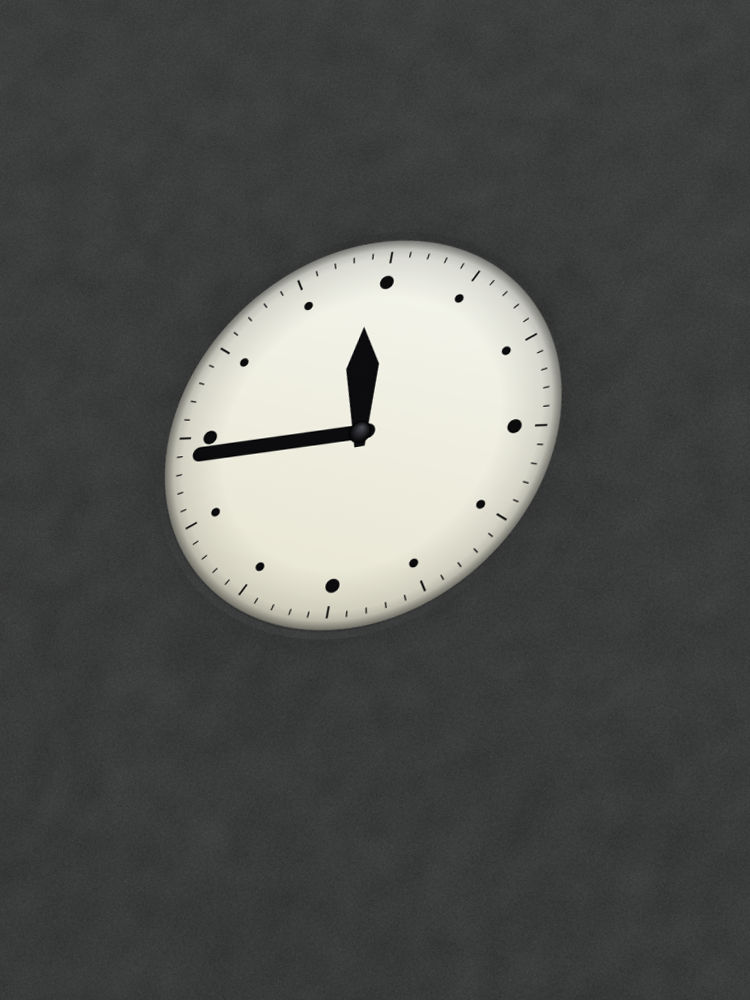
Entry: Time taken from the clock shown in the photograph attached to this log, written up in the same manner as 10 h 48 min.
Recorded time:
11 h 44 min
